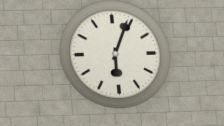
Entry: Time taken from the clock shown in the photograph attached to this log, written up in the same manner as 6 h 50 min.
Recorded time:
6 h 04 min
